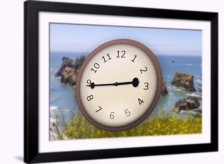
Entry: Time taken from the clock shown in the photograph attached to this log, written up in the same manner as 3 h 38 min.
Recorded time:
2 h 44 min
